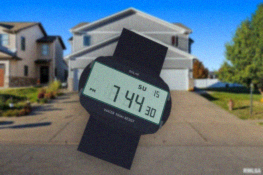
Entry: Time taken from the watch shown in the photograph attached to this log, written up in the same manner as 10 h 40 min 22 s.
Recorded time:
7 h 44 min 30 s
